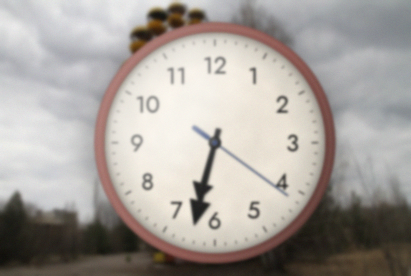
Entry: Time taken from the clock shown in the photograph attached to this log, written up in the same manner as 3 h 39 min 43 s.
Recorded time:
6 h 32 min 21 s
